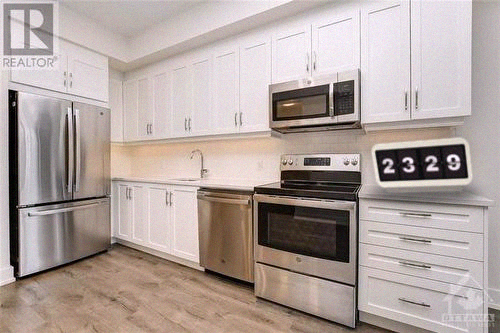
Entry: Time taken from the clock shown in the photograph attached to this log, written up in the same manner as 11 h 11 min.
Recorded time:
23 h 29 min
